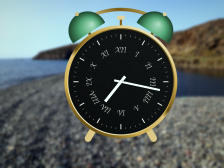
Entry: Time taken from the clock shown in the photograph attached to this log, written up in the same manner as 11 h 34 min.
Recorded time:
7 h 17 min
